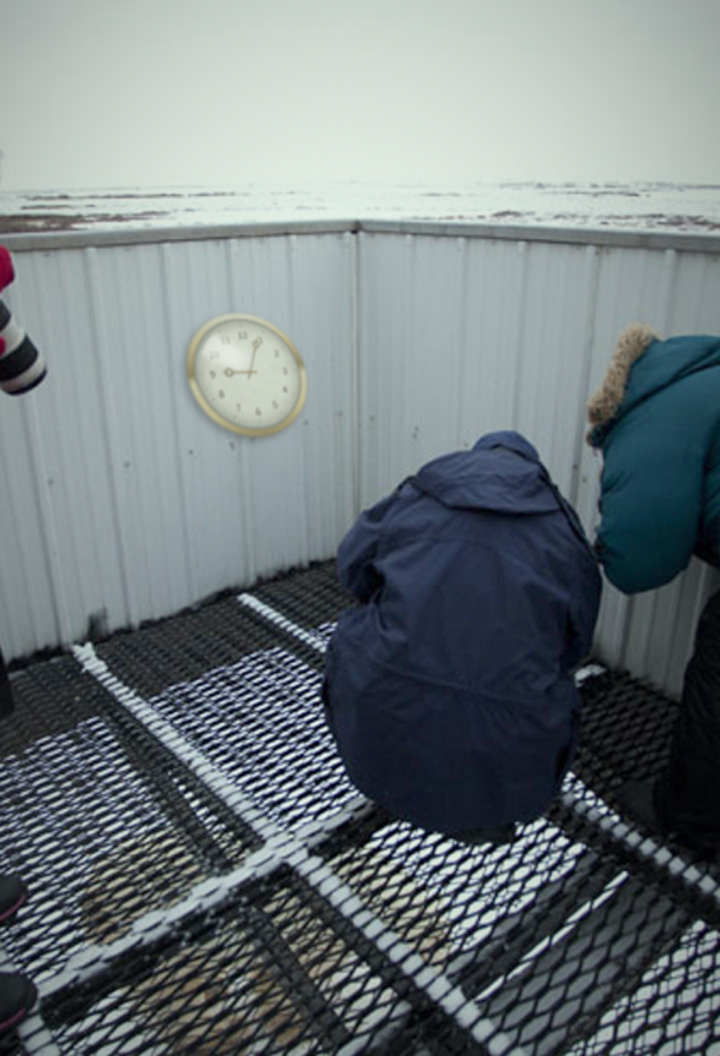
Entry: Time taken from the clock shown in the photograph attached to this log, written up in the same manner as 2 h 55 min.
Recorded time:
9 h 04 min
